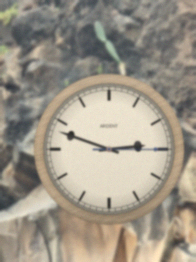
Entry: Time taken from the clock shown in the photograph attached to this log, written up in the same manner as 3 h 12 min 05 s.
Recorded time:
2 h 48 min 15 s
